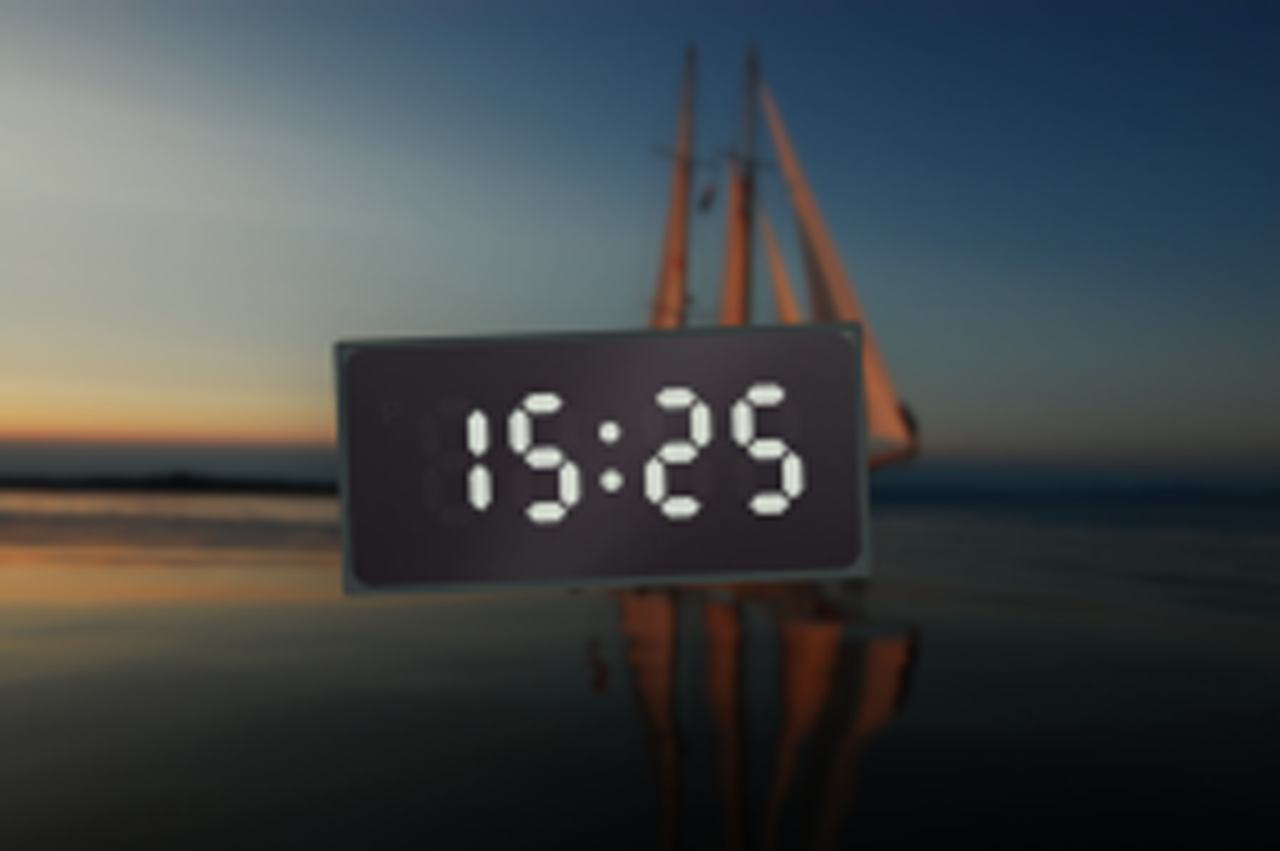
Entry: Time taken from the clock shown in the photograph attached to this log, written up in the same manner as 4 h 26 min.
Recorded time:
15 h 25 min
